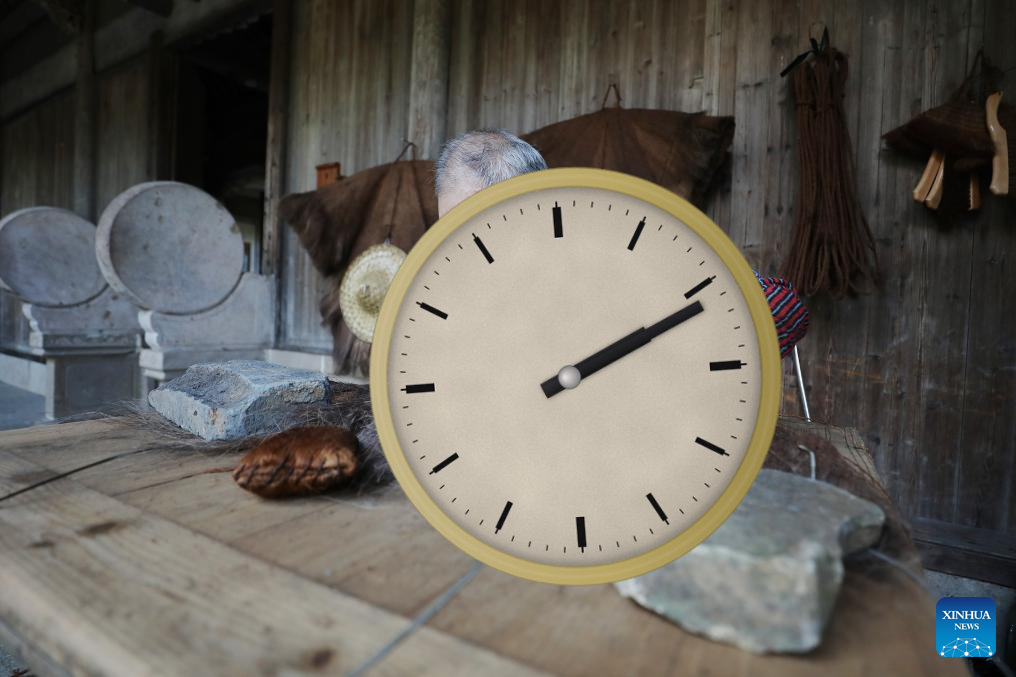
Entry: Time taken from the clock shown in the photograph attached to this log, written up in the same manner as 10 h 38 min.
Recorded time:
2 h 11 min
